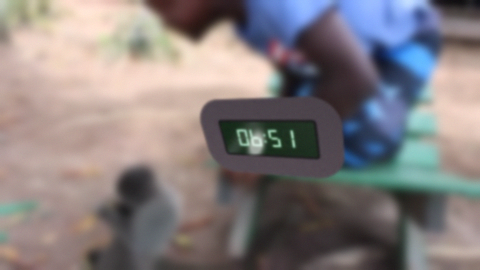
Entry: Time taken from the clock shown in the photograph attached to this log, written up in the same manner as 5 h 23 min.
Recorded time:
6 h 51 min
